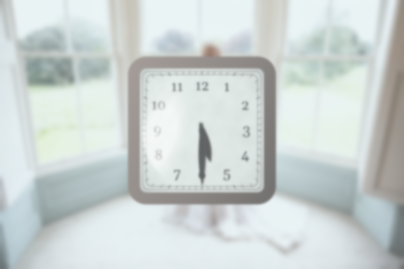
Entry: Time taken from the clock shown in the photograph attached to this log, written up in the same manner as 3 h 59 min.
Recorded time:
5 h 30 min
